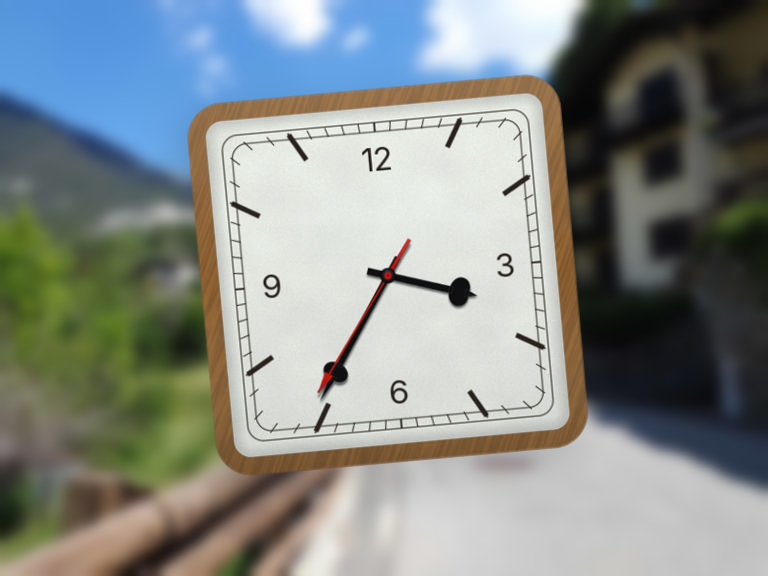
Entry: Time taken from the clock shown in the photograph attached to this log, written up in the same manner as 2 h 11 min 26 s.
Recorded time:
3 h 35 min 36 s
